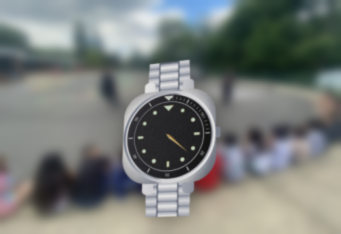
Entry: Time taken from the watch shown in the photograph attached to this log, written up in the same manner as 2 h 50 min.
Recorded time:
4 h 22 min
